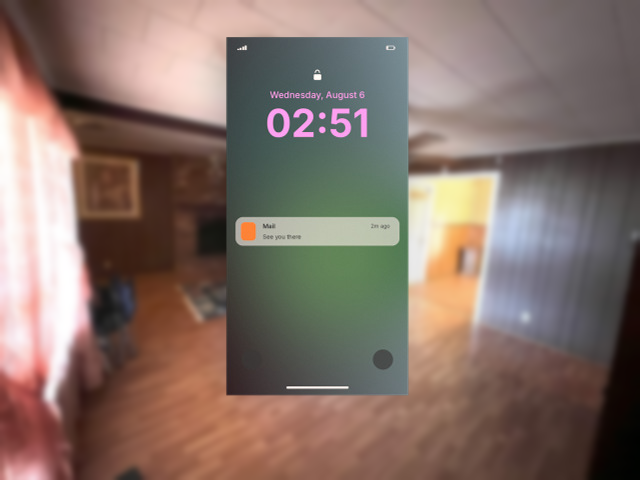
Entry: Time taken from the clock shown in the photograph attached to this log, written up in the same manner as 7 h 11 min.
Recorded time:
2 h 51 min
